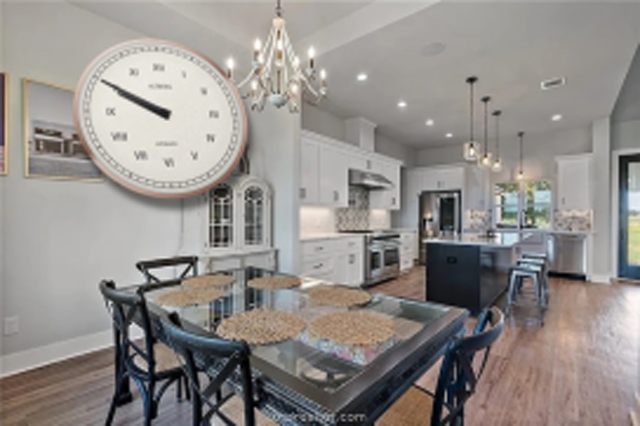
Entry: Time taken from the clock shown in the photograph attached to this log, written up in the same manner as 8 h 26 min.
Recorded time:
9 h 50 min
